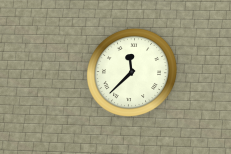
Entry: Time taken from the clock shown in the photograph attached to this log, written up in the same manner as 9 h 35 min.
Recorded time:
11 h 37 min
